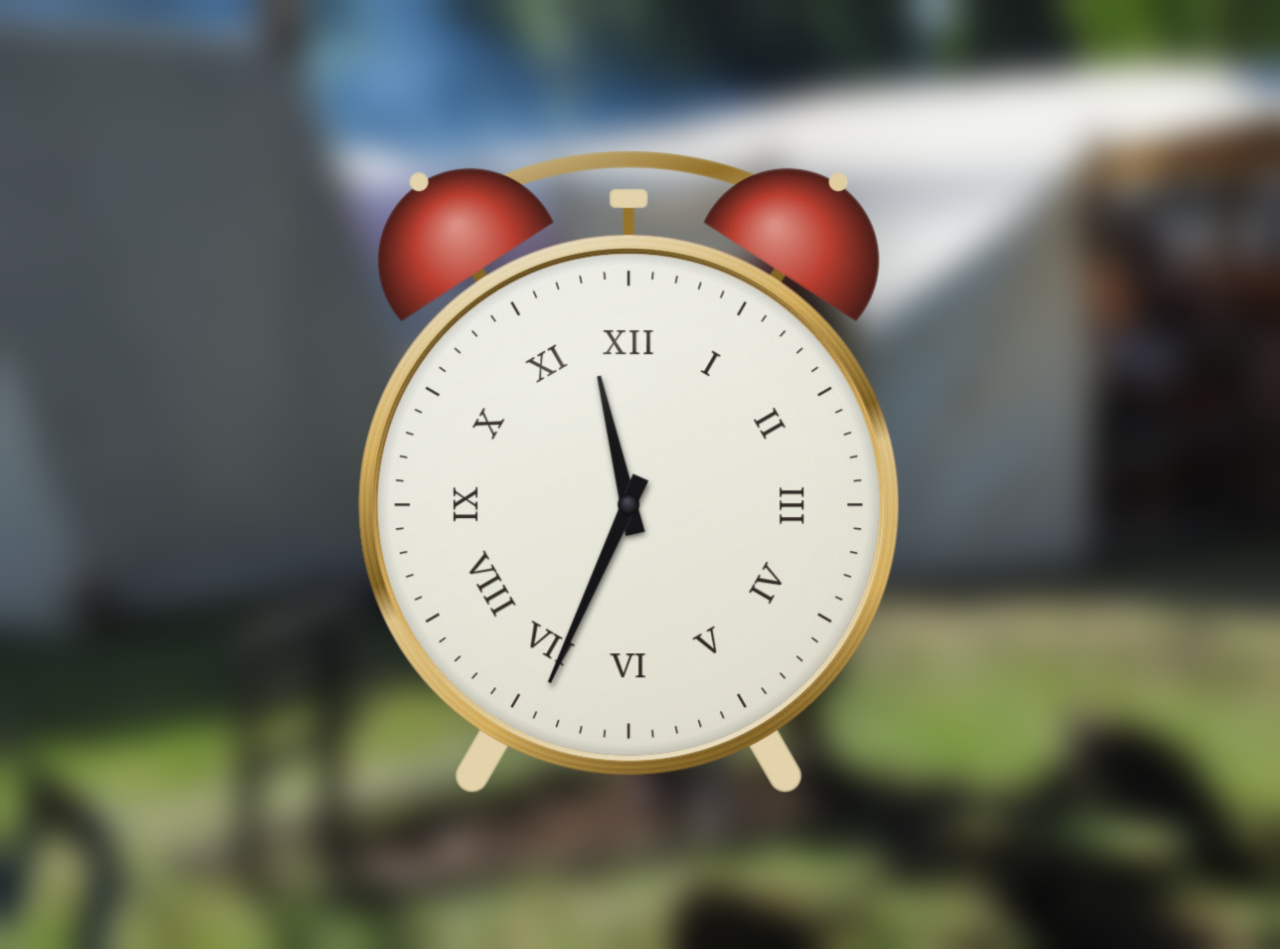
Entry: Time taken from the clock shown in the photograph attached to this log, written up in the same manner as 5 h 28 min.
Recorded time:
11 h 34 min
